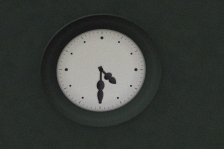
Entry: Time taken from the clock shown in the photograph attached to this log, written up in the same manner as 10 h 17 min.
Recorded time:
4 h 30 min
